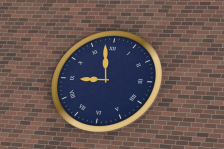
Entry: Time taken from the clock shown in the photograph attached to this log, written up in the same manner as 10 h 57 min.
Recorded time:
8 h 58 min
